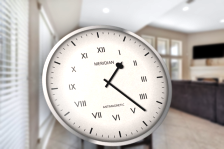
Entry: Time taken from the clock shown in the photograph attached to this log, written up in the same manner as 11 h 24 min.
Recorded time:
1 h 23 min
